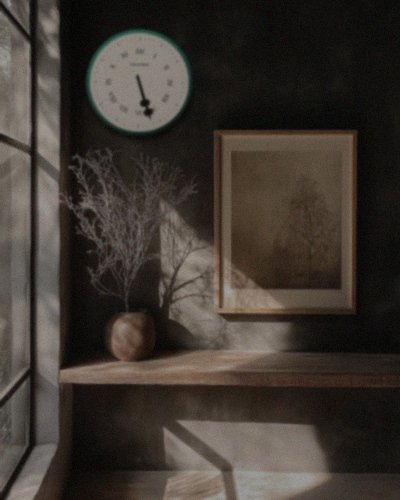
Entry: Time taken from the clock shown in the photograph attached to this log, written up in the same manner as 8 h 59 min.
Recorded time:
5 h 27 min
